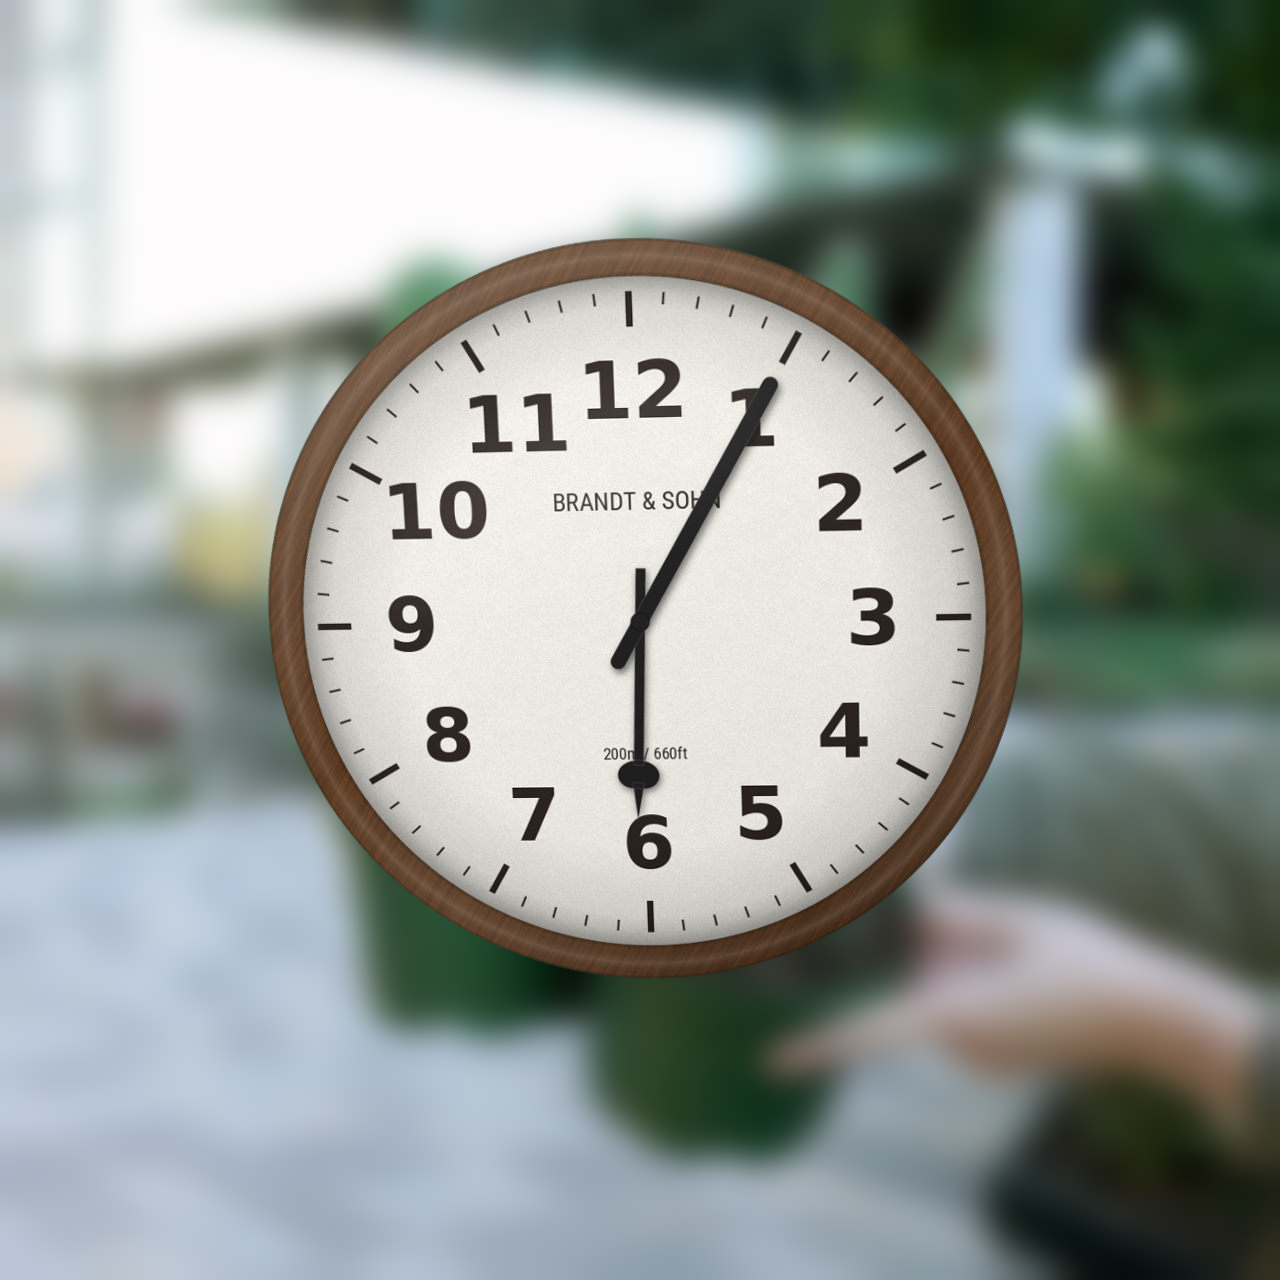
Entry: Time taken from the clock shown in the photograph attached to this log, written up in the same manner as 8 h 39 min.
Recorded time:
6 h 05 min
